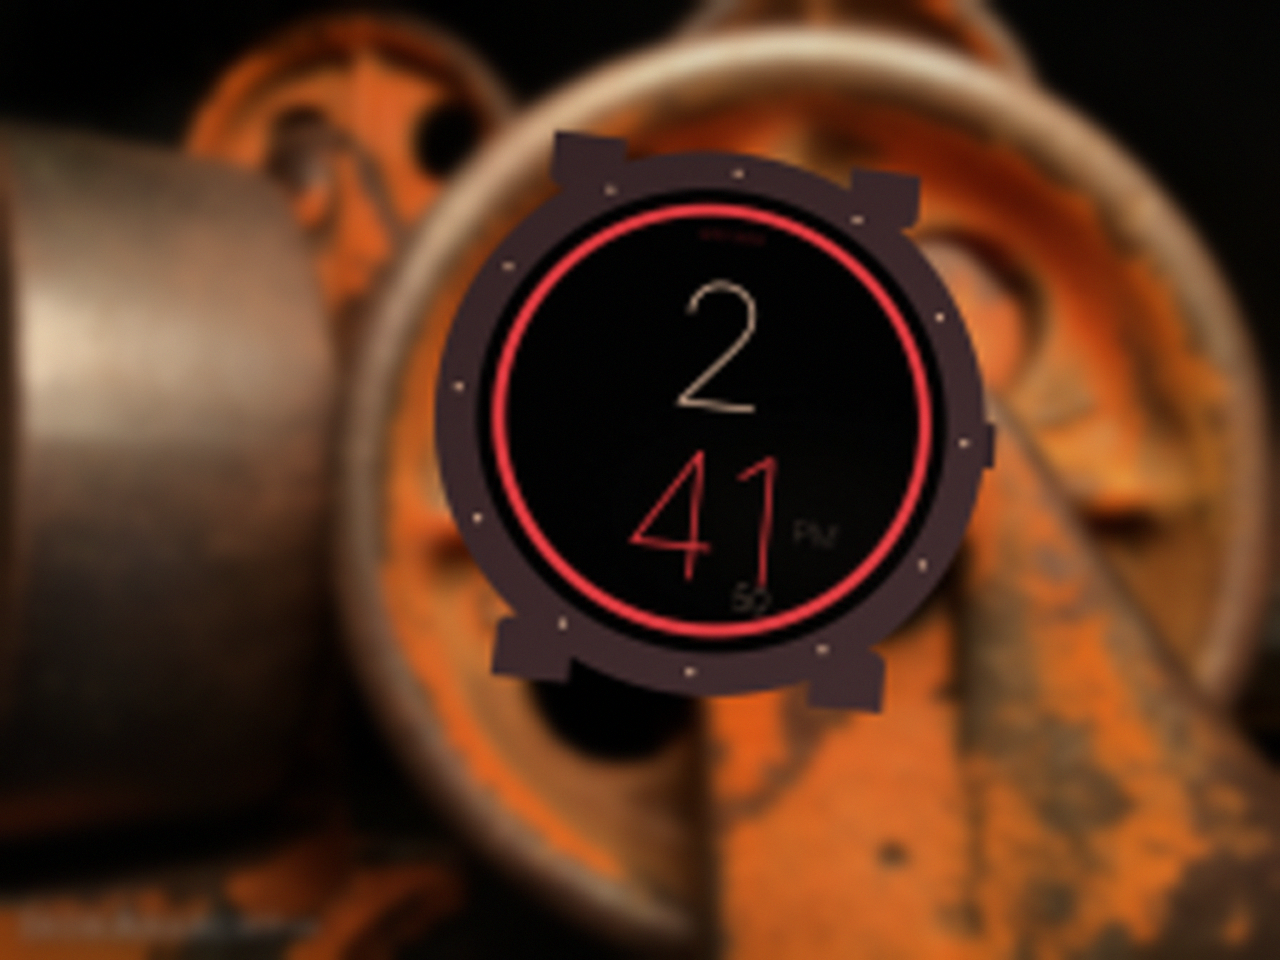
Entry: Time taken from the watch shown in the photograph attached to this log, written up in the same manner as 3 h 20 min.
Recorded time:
2 h 41 min
